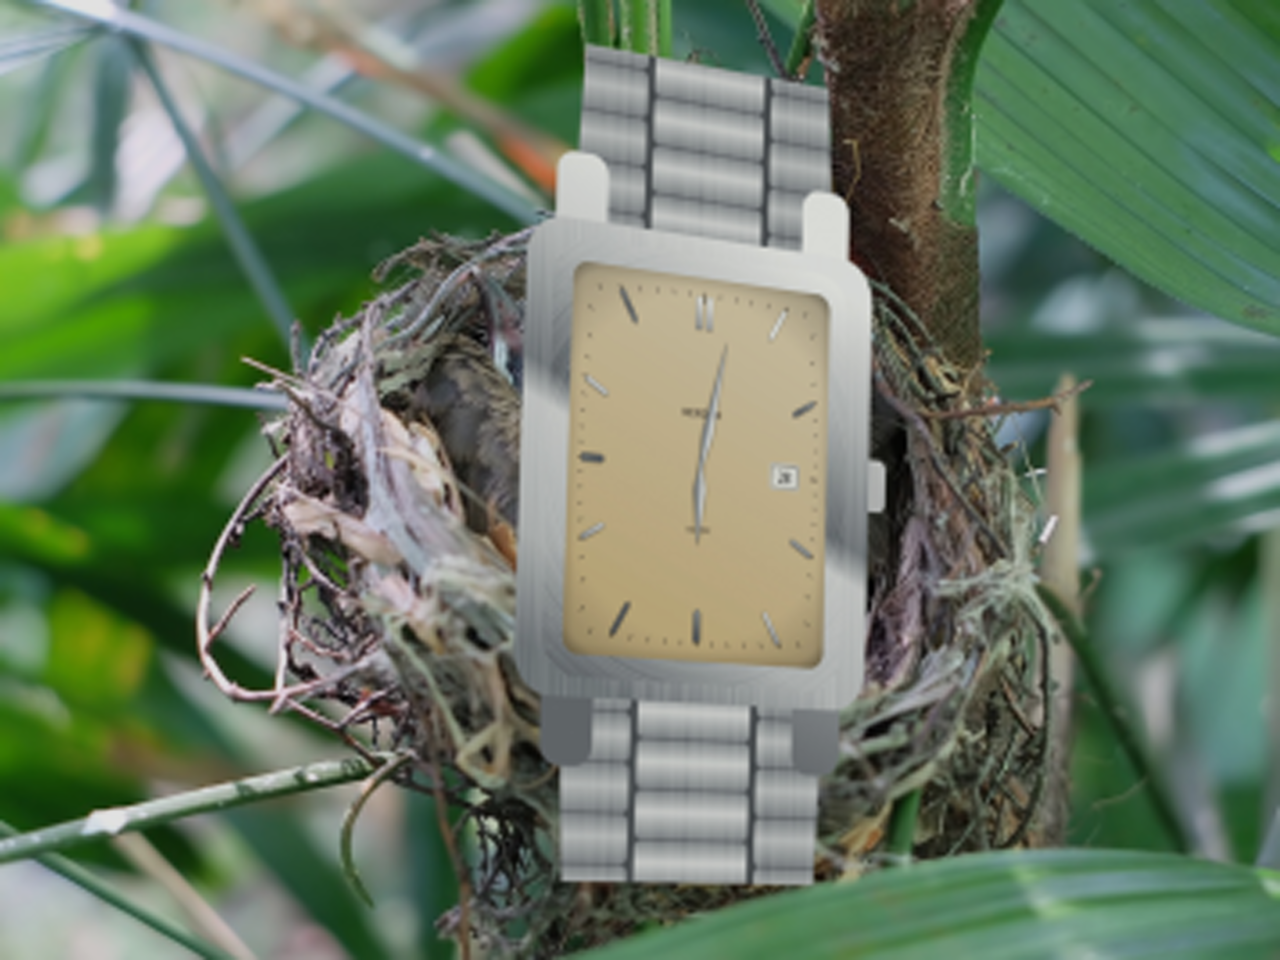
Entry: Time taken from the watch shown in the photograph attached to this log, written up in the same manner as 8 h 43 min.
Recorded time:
6 h 02 min
